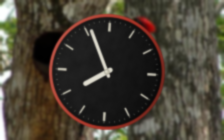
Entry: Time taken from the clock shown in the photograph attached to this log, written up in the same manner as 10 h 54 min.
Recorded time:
7 h 56 min
